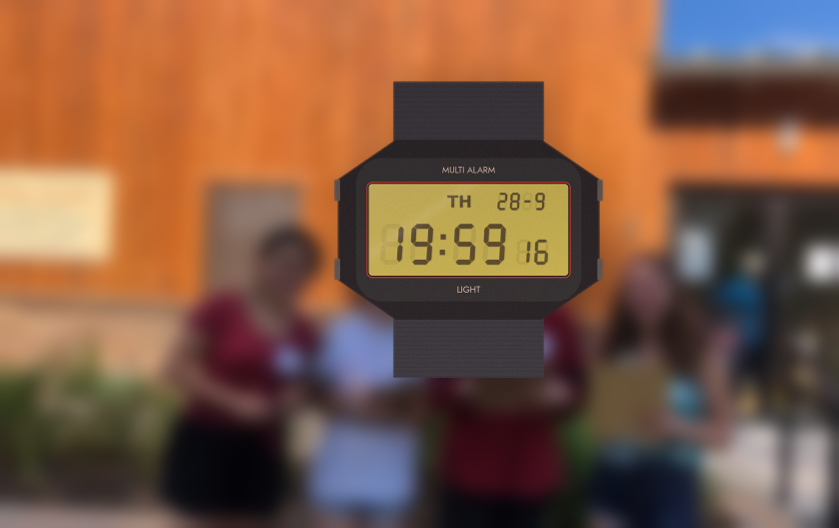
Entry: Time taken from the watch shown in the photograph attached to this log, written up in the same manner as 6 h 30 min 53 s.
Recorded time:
19 h 59 min 16 s
